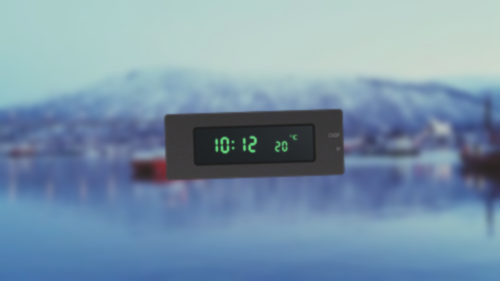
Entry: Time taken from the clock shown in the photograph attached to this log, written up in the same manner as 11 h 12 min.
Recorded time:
10 h 12 min
